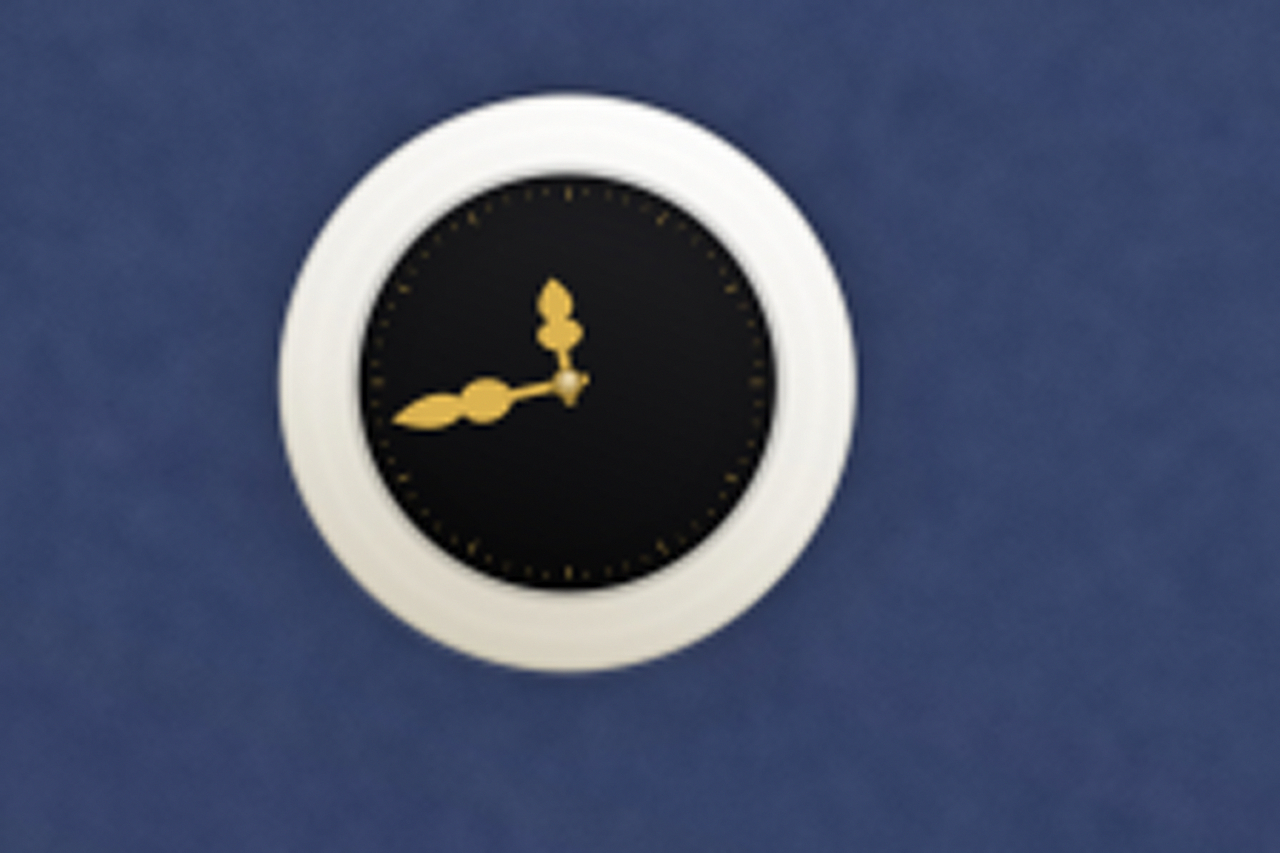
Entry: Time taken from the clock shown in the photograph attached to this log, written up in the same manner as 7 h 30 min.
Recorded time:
11 h 43 min
